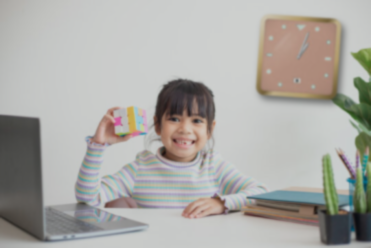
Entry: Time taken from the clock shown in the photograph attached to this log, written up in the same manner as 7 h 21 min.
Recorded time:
1 h 03 min
